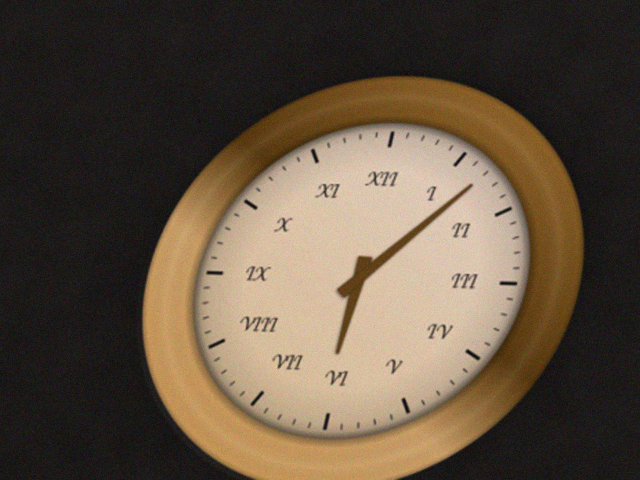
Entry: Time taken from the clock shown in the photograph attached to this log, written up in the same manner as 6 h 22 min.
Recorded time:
6 h 07 min
